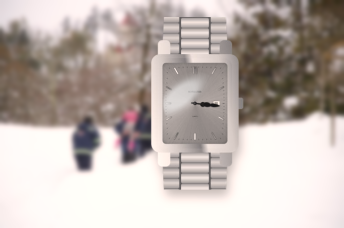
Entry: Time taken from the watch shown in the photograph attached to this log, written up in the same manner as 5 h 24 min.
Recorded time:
3 h 16 min
